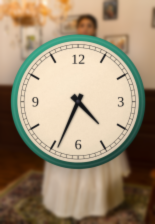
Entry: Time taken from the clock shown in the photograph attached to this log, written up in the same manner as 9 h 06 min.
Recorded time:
4 h 34 min
